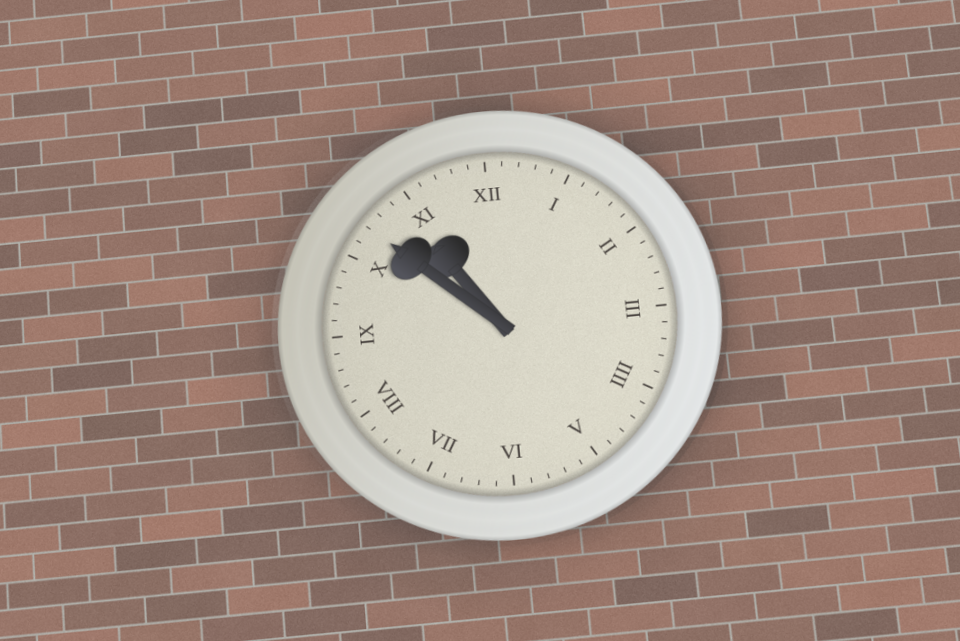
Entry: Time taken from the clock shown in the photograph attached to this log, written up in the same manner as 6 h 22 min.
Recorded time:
10 h 52 min
